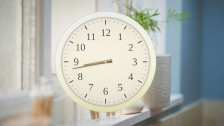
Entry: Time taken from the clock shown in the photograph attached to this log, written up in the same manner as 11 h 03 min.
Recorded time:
8 h 43 min
